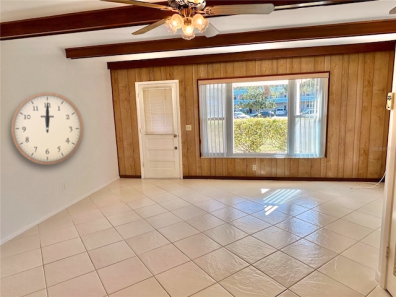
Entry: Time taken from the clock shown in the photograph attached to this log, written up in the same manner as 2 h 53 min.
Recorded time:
12 h 00 min
